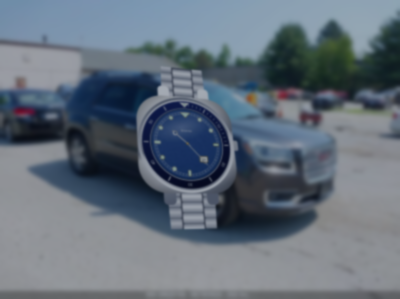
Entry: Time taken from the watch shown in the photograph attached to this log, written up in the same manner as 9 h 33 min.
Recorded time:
10 h 23 min
